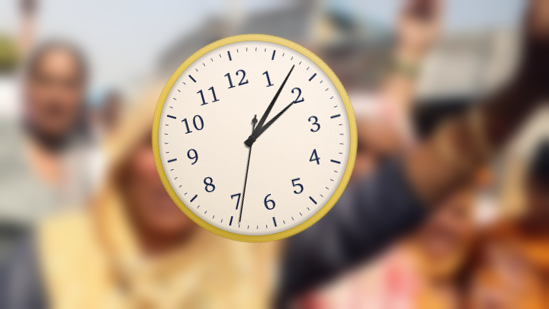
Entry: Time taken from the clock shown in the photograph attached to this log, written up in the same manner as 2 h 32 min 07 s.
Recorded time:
2 h 07 min 34 s
